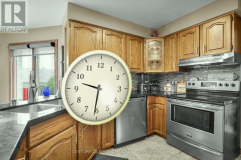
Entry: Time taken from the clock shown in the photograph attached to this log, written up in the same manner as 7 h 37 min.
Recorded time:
9 h 31 min
